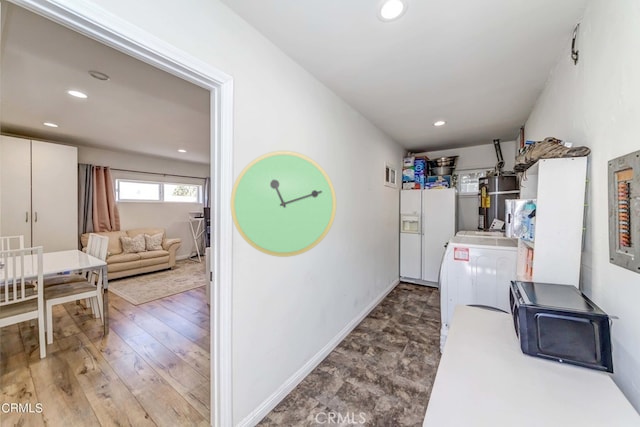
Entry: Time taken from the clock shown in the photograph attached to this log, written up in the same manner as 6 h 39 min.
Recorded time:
11 h 12 min
